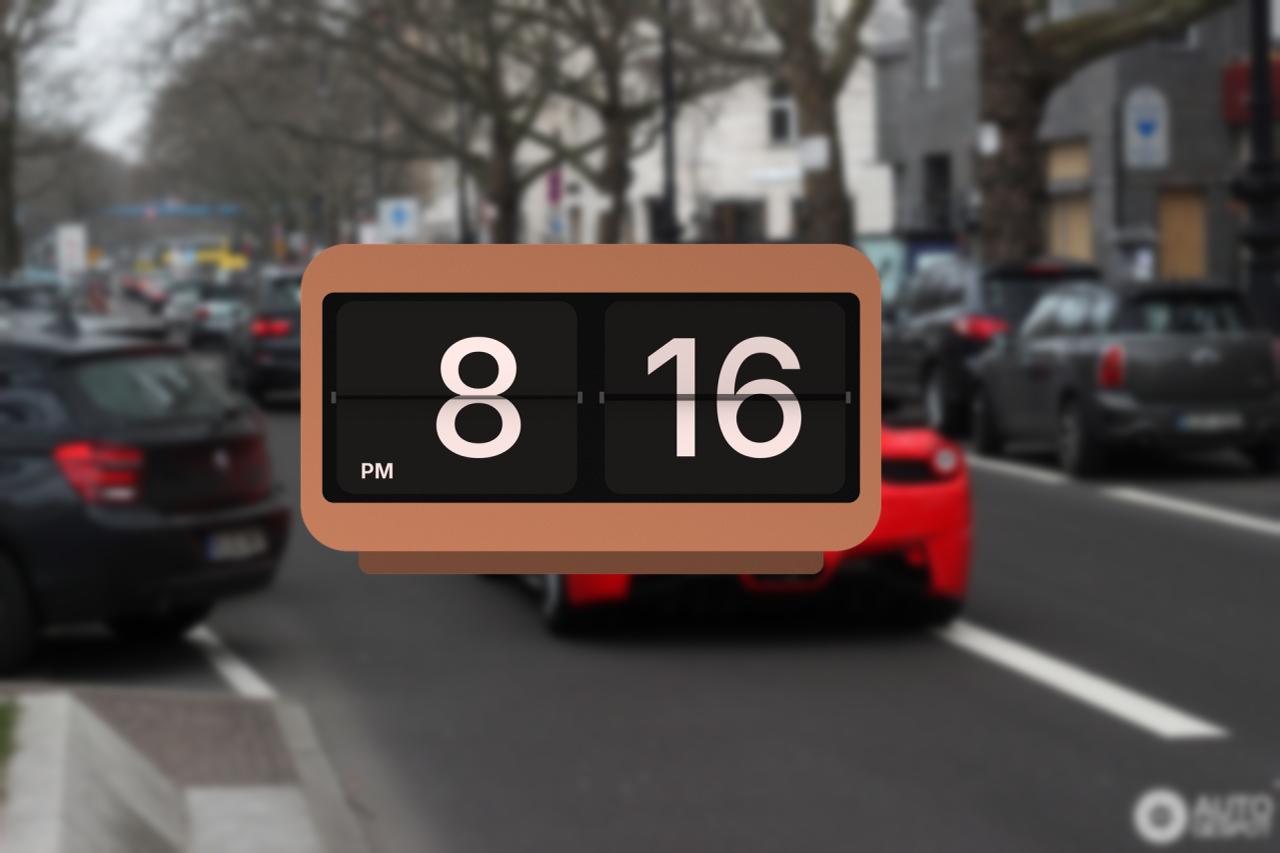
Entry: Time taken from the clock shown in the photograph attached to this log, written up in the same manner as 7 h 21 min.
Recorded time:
8 h 16 min
